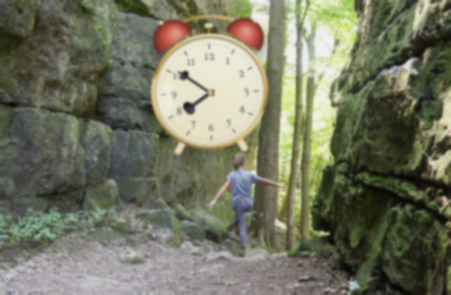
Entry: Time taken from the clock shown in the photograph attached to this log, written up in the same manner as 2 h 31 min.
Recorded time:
7 h 51 min
